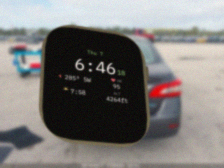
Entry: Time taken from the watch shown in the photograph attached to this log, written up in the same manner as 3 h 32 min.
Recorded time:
6 h 46 min
